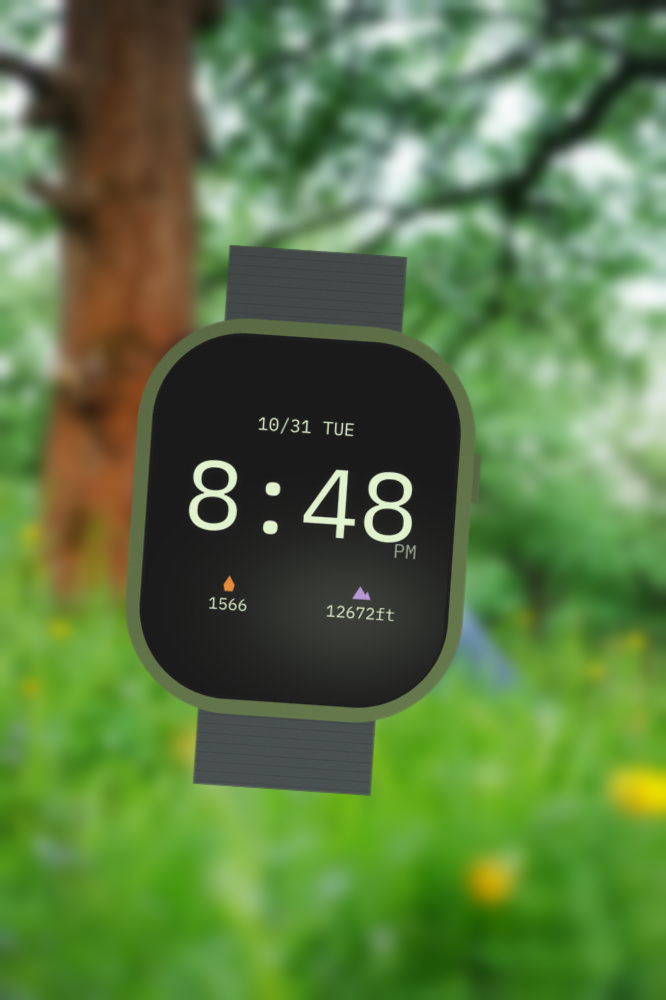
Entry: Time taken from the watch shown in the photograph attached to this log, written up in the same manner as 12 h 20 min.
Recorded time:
8 h 48 min
